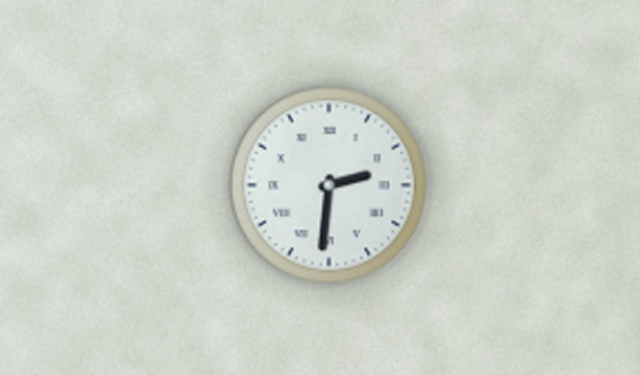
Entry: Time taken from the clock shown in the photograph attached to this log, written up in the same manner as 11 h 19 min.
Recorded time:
2 h 31 min
